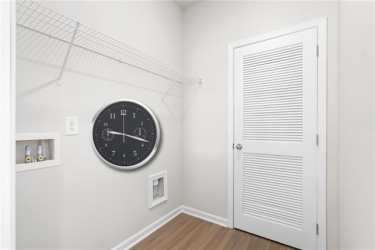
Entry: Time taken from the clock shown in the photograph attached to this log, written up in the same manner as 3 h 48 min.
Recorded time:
9 h 18 min
